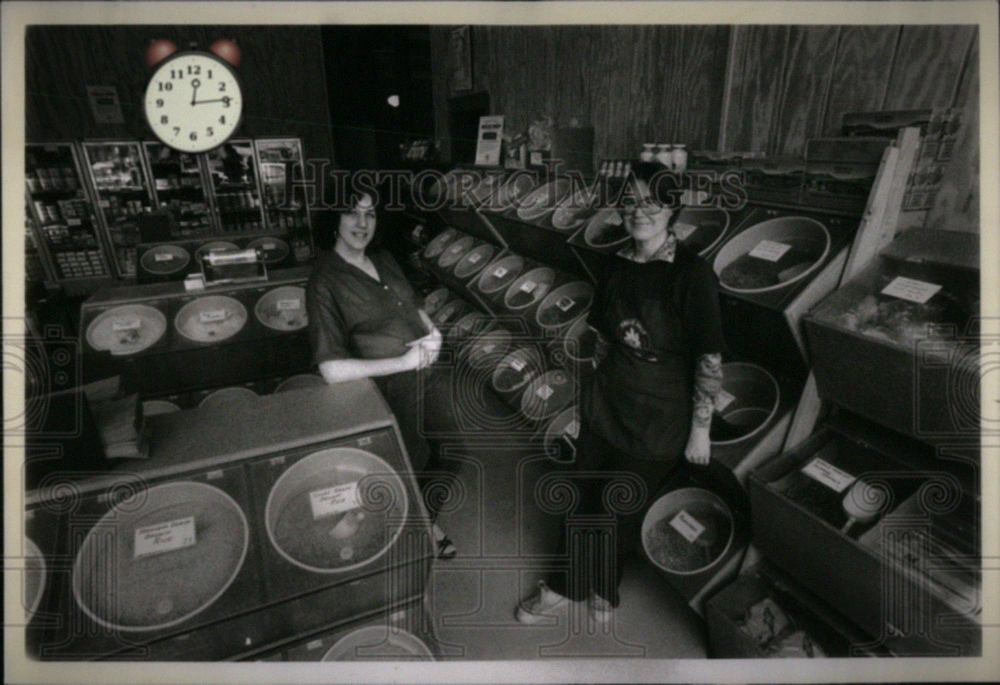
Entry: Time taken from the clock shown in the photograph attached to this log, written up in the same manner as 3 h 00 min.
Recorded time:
12 h 14 min
